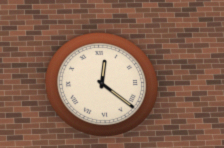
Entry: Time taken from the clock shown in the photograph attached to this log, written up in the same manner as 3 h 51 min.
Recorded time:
12 h 22 min
